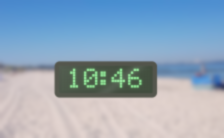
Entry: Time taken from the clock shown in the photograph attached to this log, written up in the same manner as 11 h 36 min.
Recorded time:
10 h 46 min
